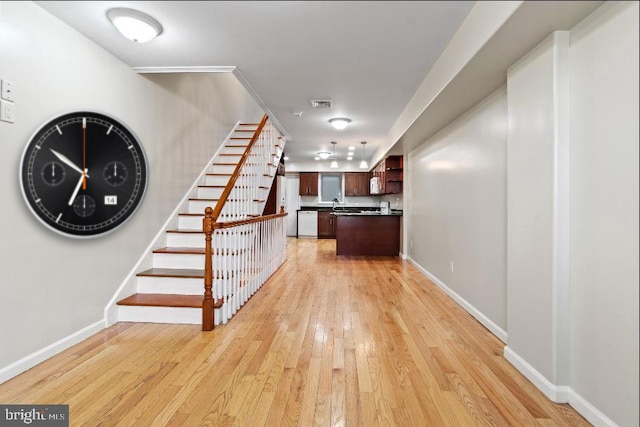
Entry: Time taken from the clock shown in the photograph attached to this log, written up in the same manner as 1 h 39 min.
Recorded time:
6 h 51 min
